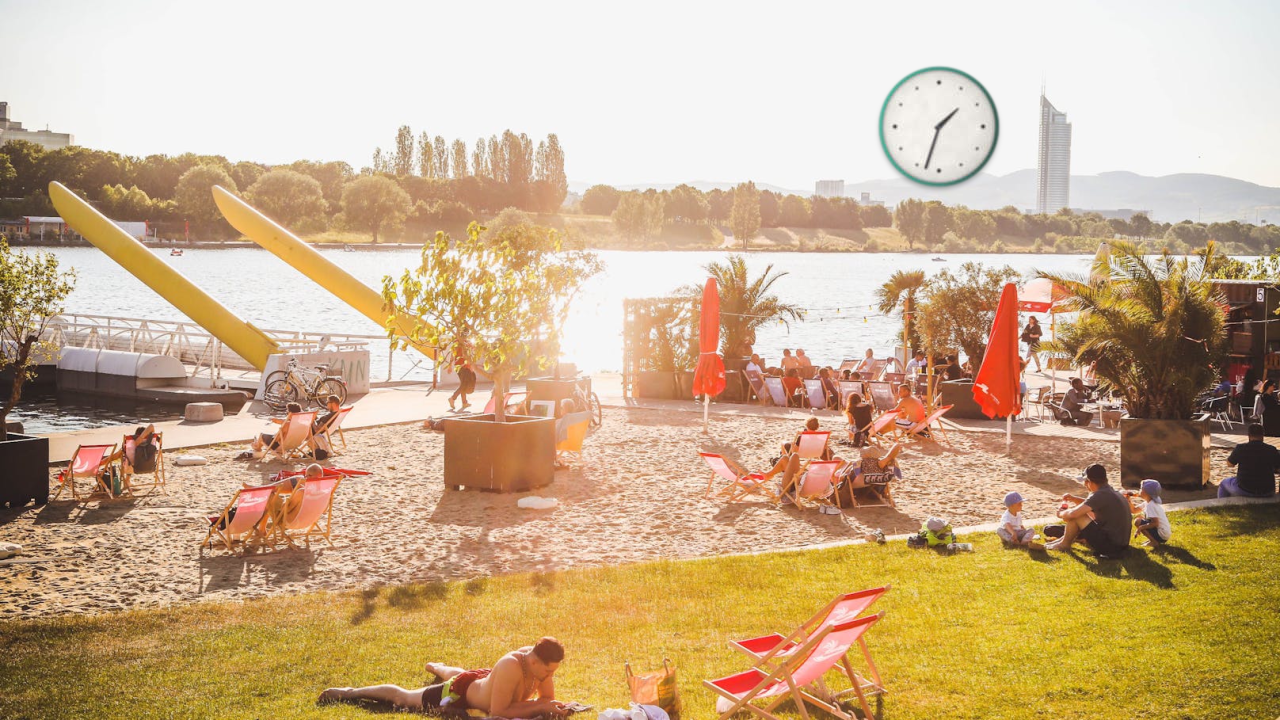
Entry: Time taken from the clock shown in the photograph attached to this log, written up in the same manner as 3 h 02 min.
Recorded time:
1 h 33 min
